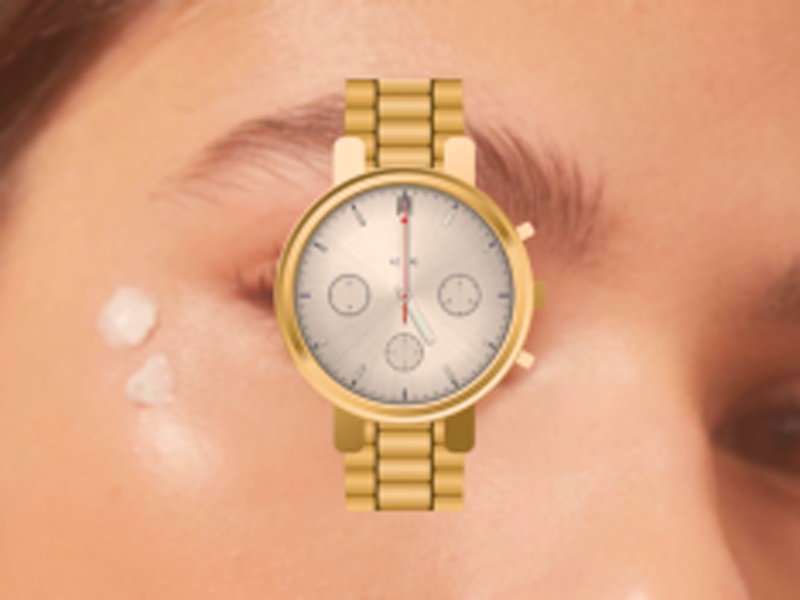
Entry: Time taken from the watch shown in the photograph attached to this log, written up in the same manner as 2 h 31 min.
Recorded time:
5 h 00 min
